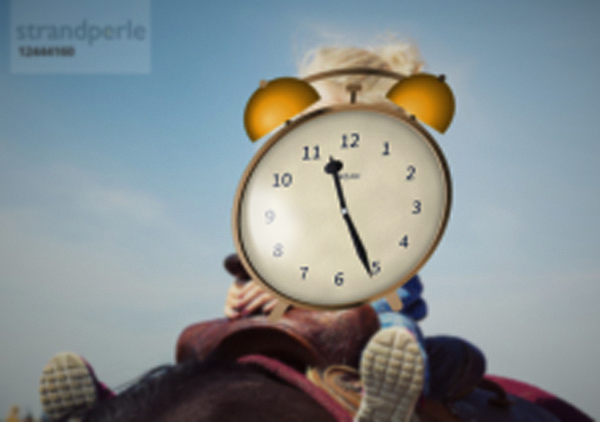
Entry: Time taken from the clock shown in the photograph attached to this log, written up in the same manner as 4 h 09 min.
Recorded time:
11 h 26 min
